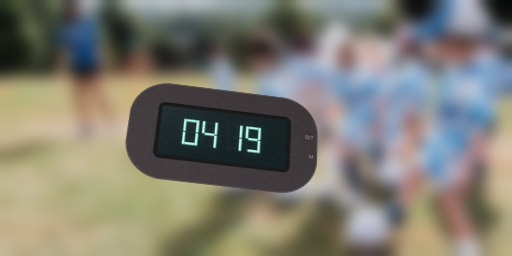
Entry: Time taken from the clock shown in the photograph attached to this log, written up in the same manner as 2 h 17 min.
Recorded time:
4 h 19 min
